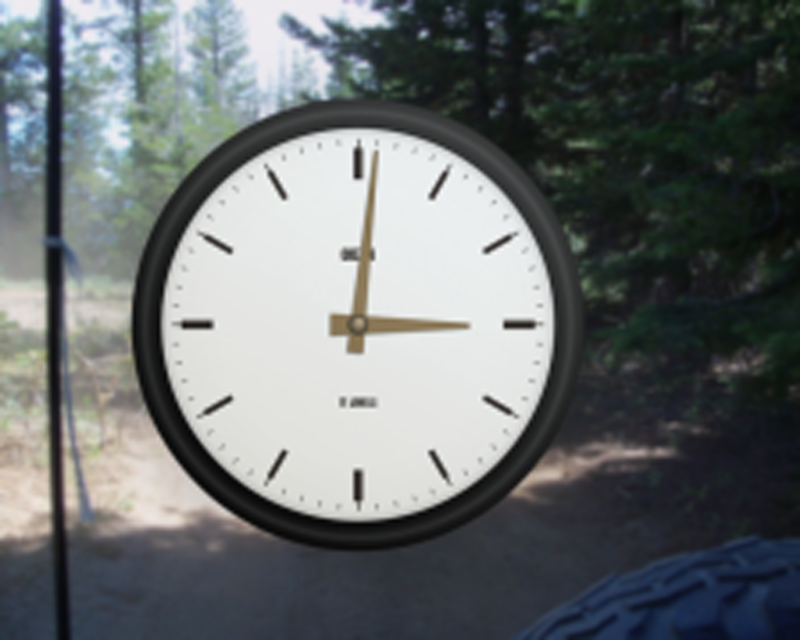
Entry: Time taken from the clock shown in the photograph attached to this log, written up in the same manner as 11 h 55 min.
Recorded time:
3 h 01 min
